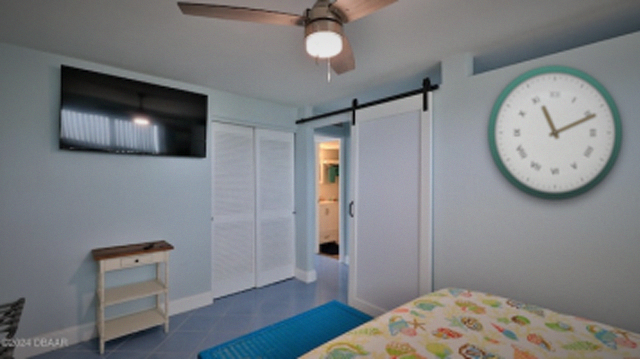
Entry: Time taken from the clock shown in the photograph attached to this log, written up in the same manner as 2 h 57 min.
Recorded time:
11 h 11 min
